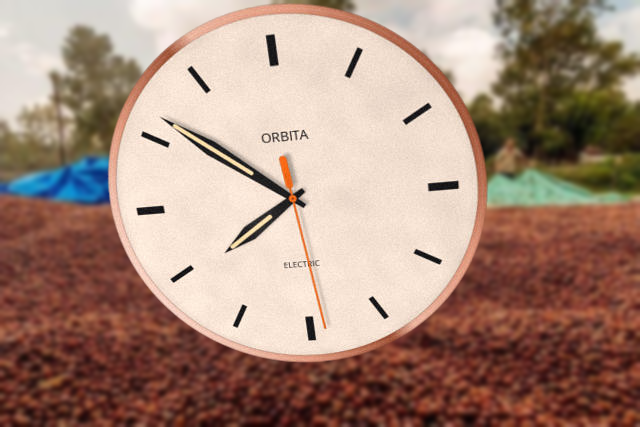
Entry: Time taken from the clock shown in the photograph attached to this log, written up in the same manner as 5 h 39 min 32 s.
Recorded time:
7 h 51 min 29 s
